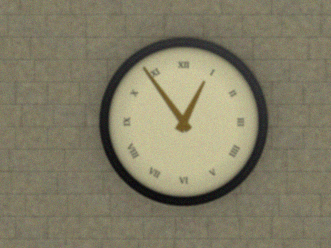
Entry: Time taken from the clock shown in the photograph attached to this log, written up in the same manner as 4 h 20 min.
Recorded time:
12 h 54 min
